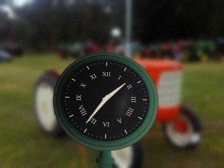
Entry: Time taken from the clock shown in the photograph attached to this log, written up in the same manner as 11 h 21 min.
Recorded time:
1 h 36 min
